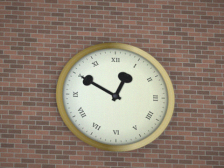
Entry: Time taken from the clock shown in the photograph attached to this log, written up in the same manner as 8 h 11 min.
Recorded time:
12 h 50 min
